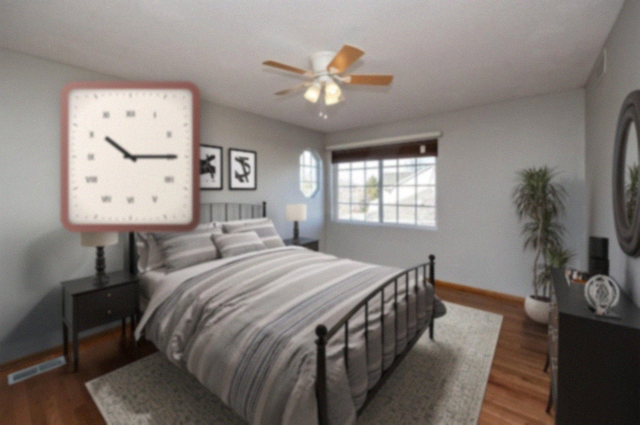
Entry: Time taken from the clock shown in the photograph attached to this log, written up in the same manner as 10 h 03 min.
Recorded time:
10 h 15 min
